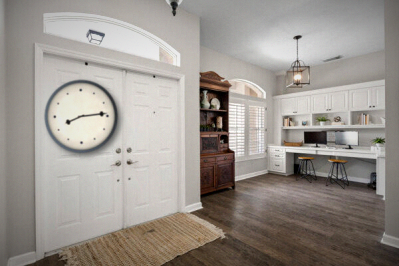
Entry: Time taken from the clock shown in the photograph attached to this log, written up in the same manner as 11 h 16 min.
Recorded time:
8 h 14 min
